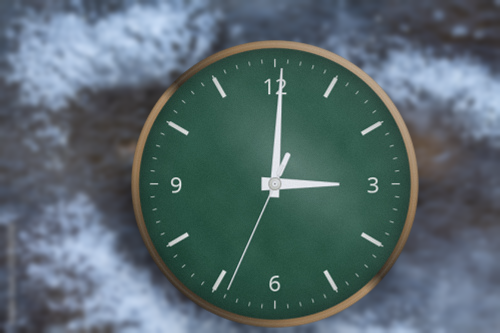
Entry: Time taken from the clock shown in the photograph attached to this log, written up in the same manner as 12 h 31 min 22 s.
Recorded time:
3 h 00 min 34 s
